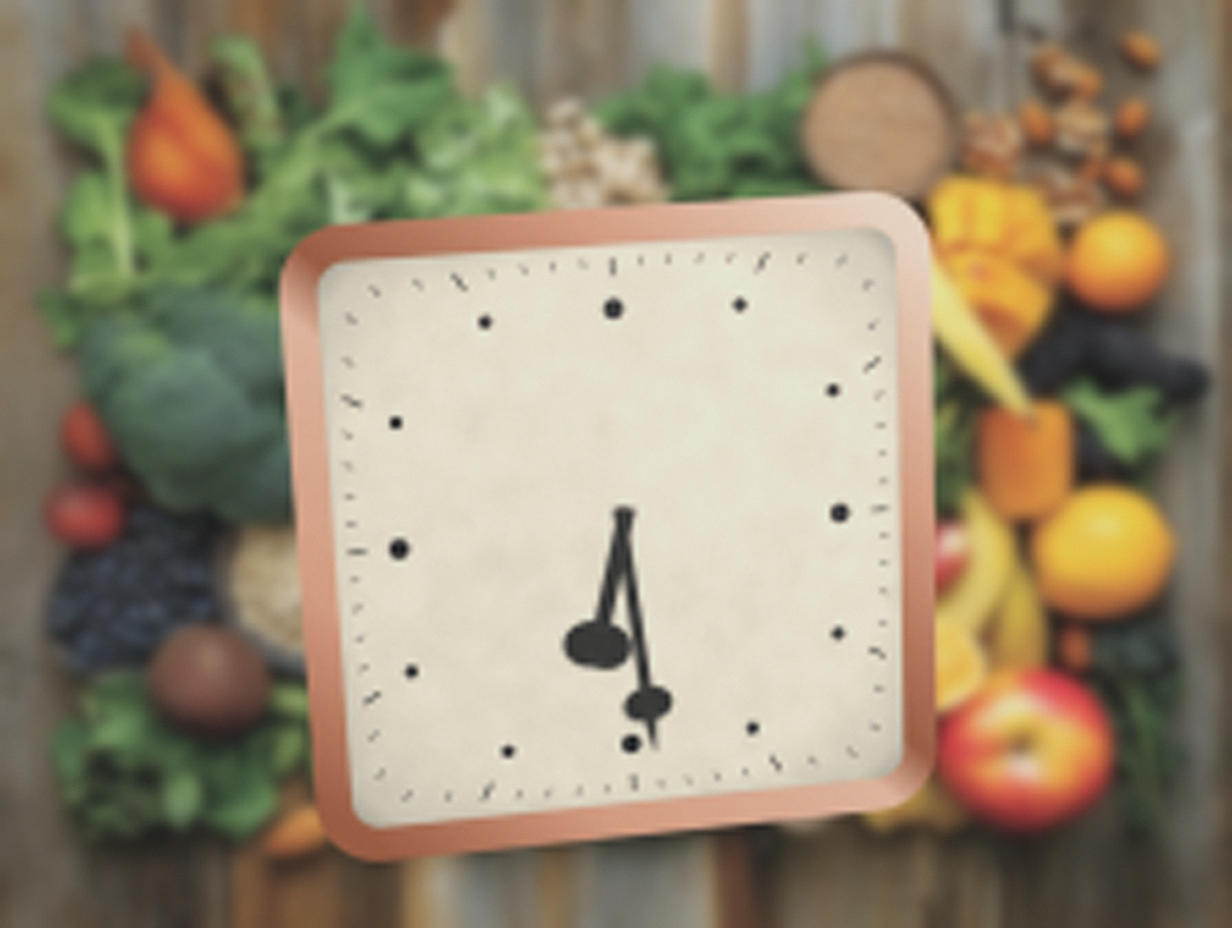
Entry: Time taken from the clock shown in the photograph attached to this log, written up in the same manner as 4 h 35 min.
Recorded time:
6 h 29 min
